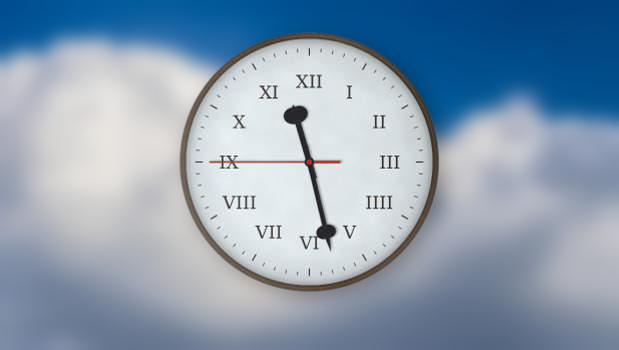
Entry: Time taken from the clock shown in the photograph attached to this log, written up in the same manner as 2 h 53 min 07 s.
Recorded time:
11 h 27 min 45 s
